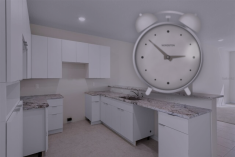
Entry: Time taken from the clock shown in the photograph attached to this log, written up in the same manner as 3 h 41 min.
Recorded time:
2 h 52 min
